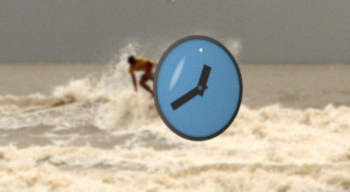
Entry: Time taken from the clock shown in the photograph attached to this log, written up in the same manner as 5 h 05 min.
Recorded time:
12 h 40 min
